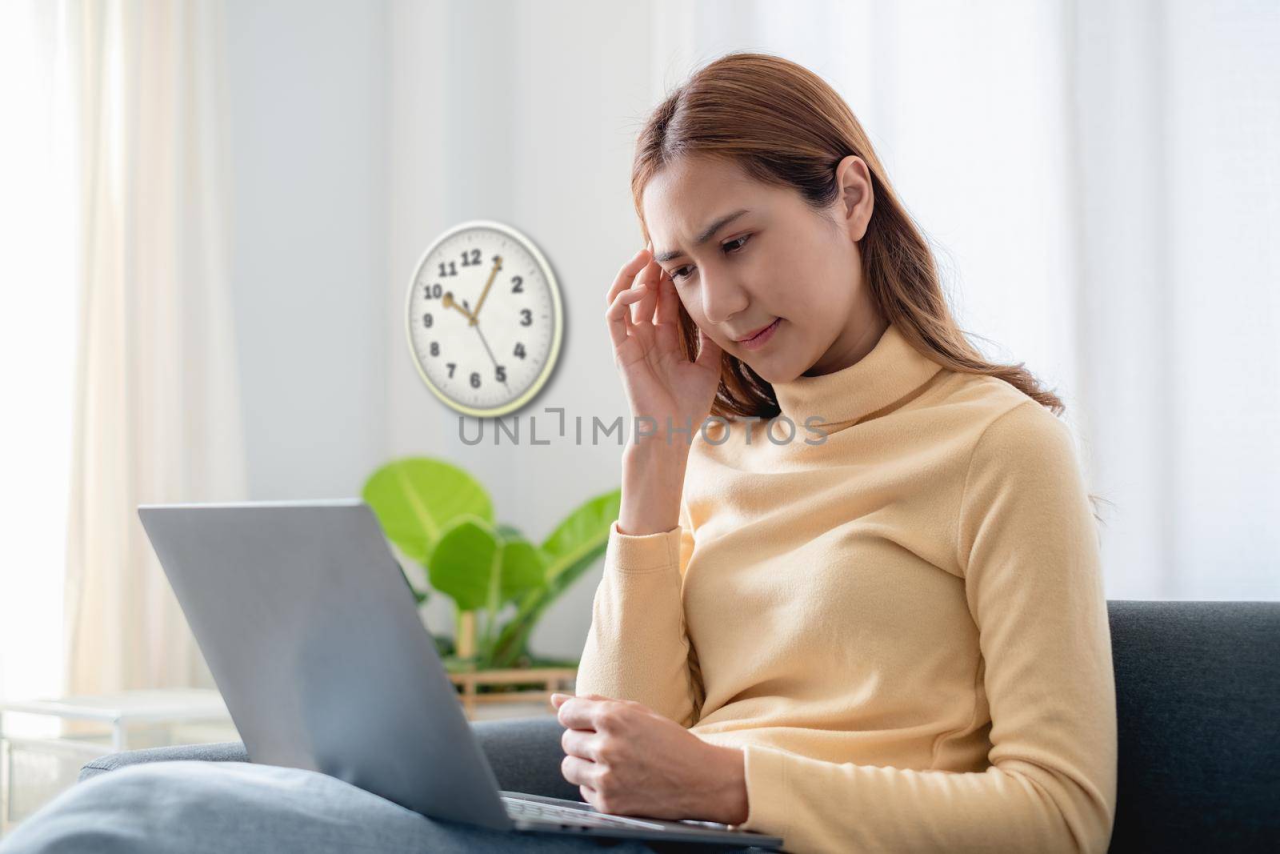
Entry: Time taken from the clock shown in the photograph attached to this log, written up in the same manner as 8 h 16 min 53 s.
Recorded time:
10 h 05 min 25 s
